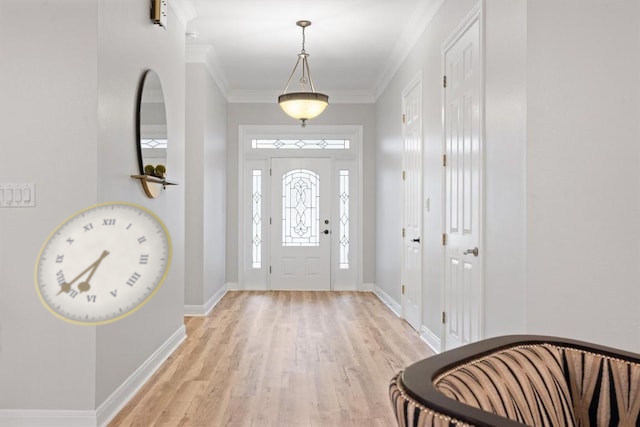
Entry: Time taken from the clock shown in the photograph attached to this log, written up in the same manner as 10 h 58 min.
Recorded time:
6 h 37 min
